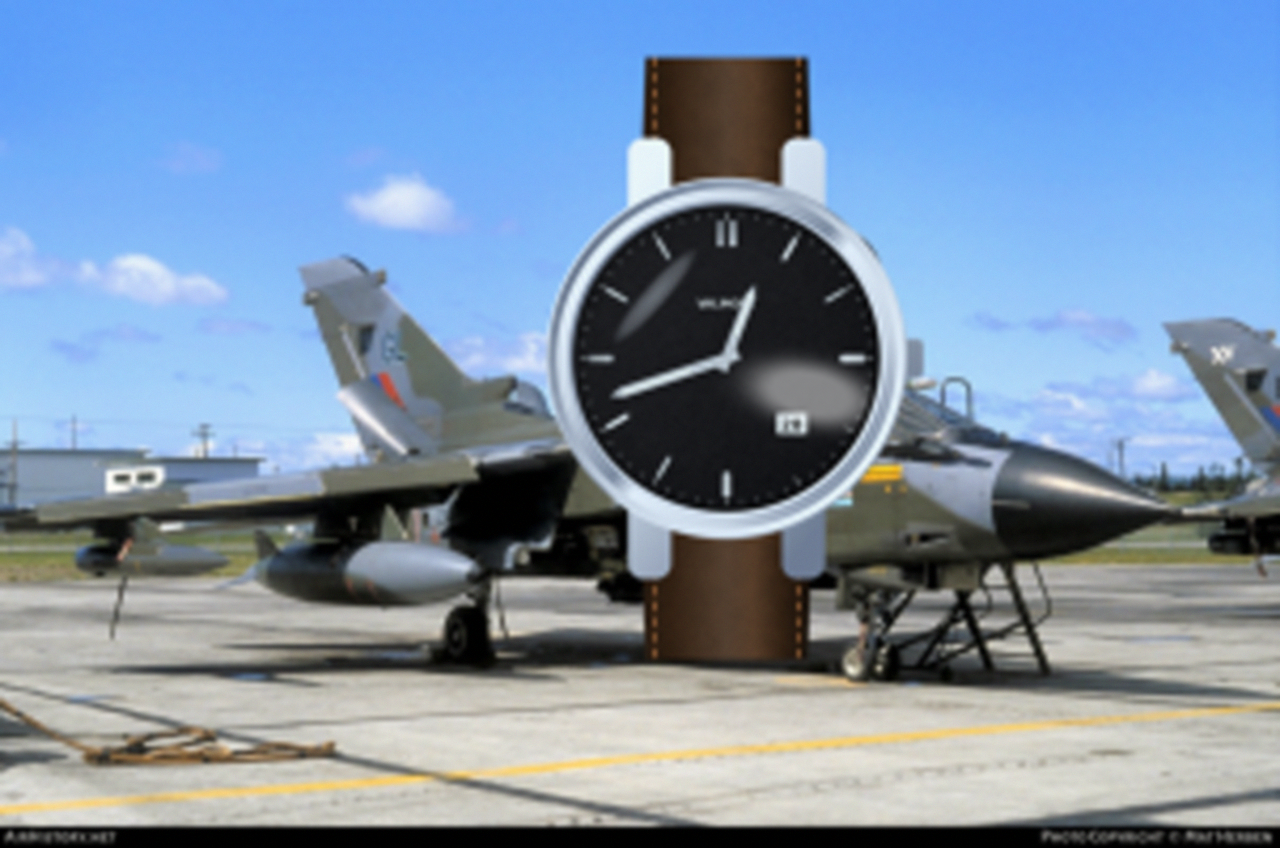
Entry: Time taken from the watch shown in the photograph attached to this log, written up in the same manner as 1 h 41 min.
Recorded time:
12 h 42 min
